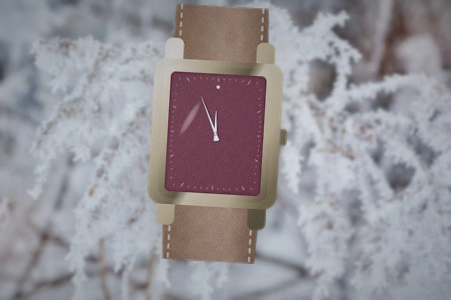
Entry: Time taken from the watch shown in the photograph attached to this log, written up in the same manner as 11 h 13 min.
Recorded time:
11 h 56 min
